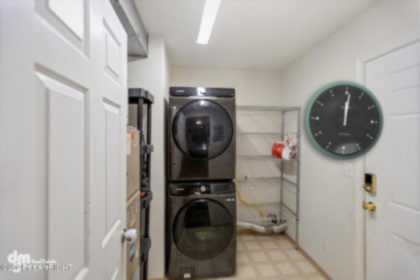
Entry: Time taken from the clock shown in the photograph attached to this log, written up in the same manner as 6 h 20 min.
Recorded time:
12 h 01 min
